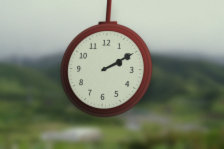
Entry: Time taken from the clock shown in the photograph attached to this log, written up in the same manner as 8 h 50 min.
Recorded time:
2 h 10 min
